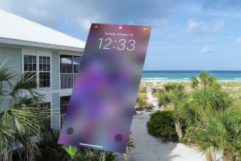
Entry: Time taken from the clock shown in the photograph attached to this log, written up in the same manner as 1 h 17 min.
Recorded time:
12 h 33 min
